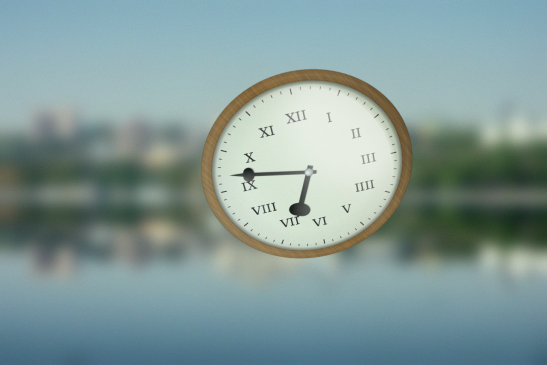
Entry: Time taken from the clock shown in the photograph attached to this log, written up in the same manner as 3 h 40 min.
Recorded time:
6 h 47 min
